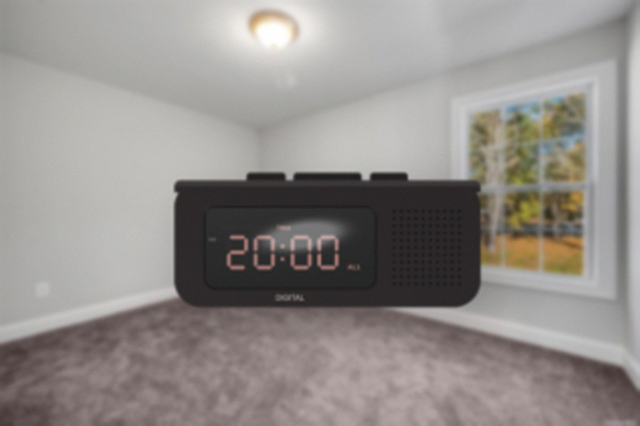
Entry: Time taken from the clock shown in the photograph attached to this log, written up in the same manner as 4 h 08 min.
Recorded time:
20 h 00 min
